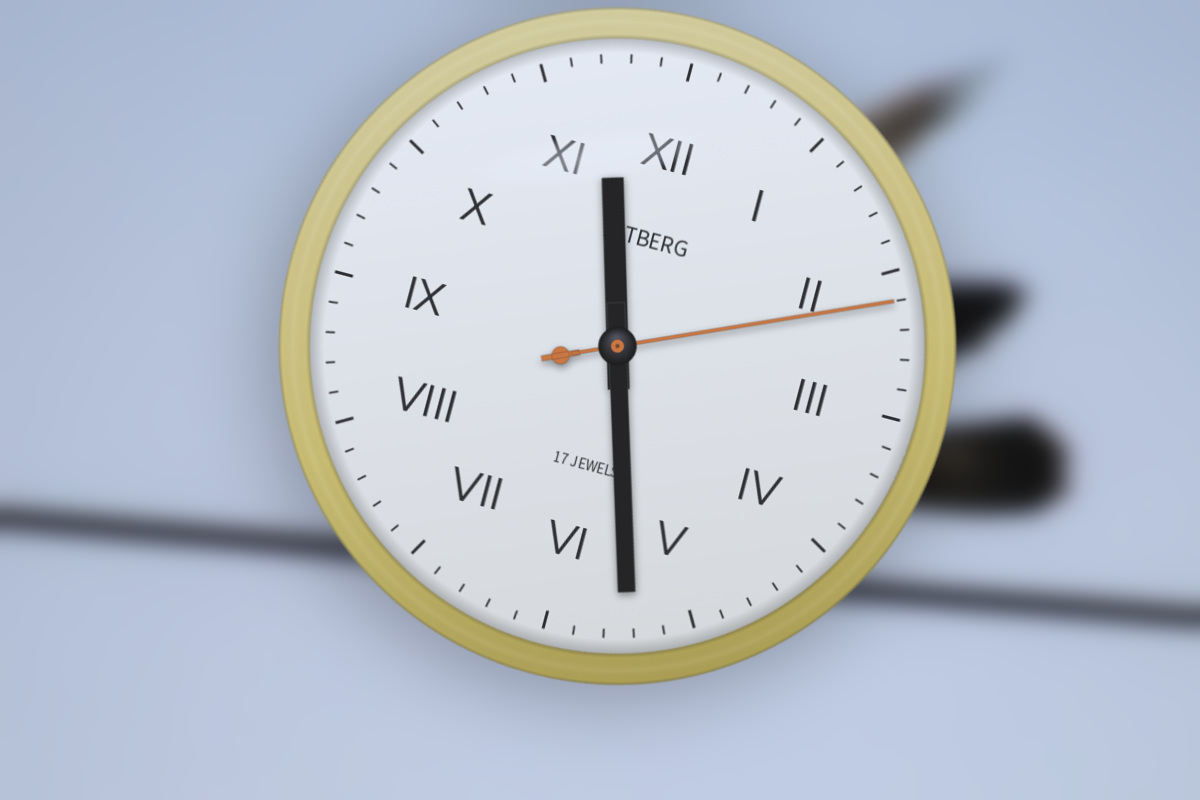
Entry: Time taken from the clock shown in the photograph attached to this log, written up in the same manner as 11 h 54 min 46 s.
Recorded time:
11 h 27 min 11 s
